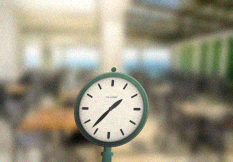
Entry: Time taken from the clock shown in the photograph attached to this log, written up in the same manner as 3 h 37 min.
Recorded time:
1 h 37 min
